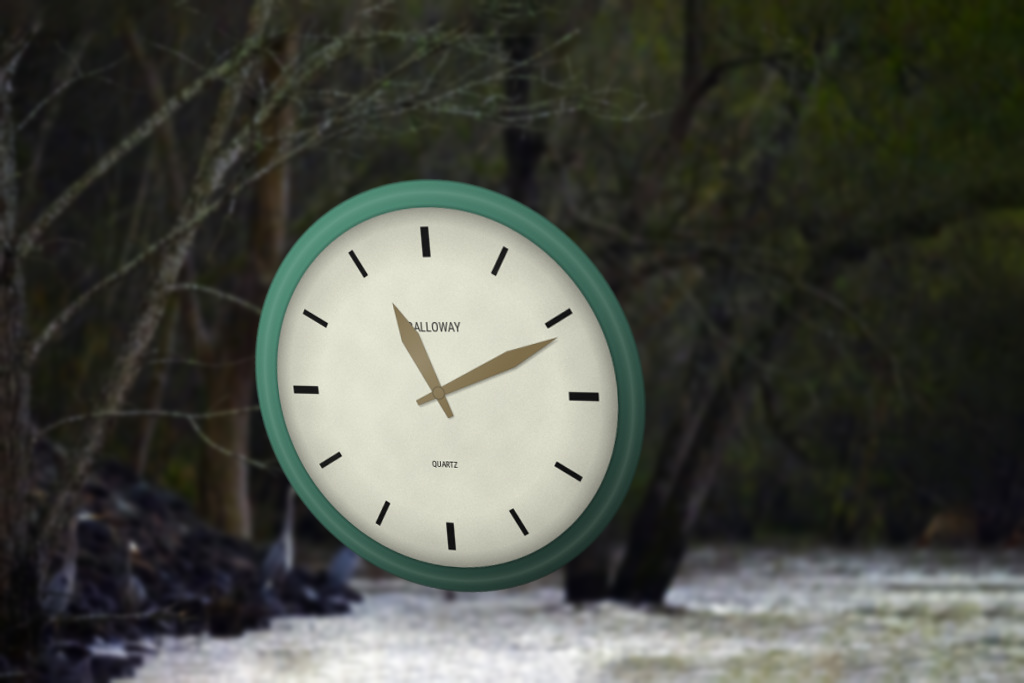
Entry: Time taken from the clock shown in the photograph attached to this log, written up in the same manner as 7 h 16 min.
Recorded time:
11 h 11 min
